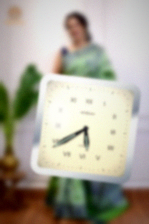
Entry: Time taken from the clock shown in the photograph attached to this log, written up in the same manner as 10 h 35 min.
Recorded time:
5 h 39 min
